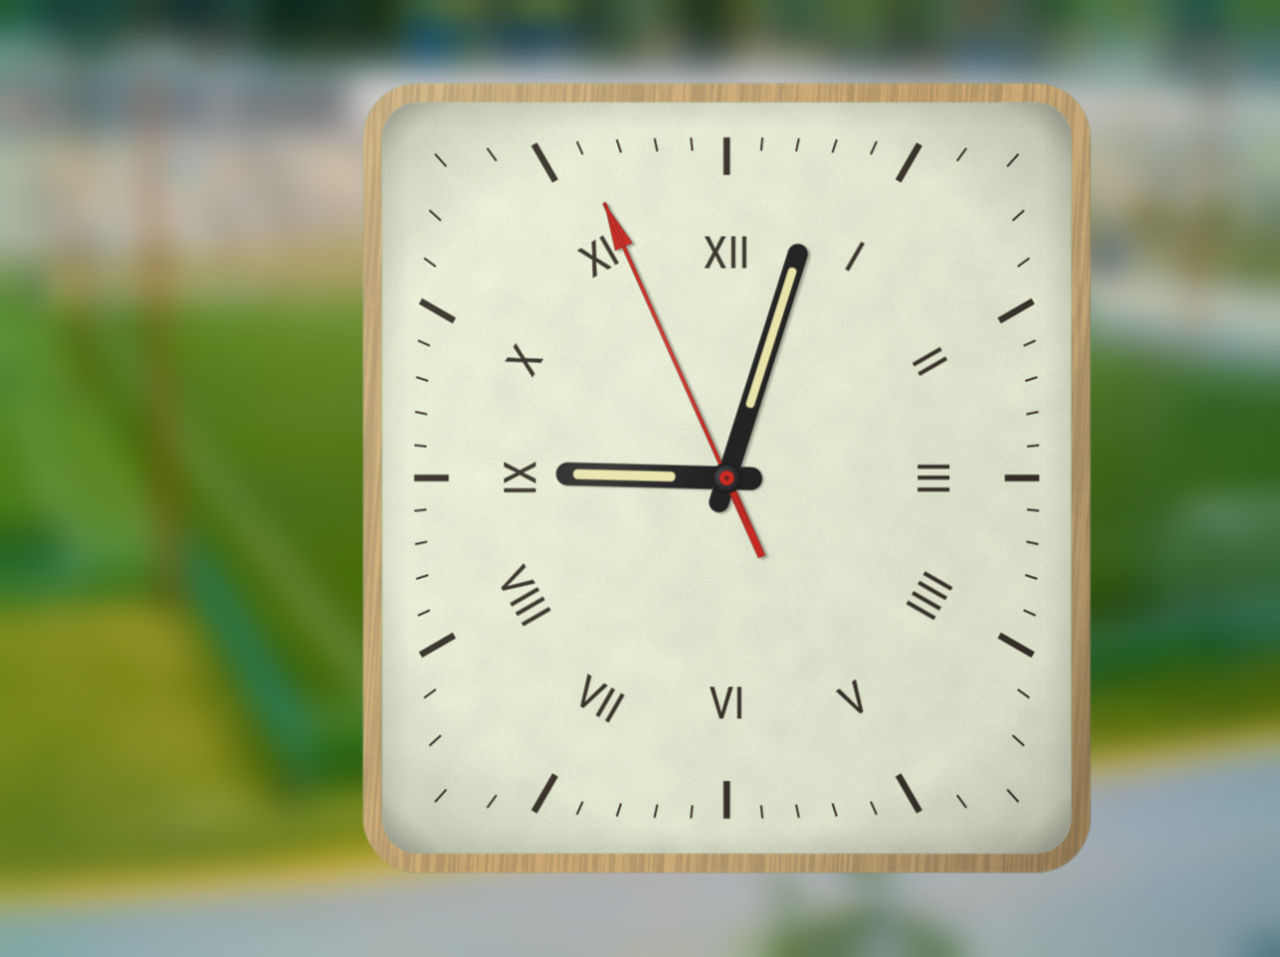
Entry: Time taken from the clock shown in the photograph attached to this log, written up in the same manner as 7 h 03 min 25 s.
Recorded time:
9 h 02 min 56 s
